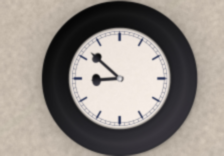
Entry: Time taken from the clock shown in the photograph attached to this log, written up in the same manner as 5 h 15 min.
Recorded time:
8 h 52 min
